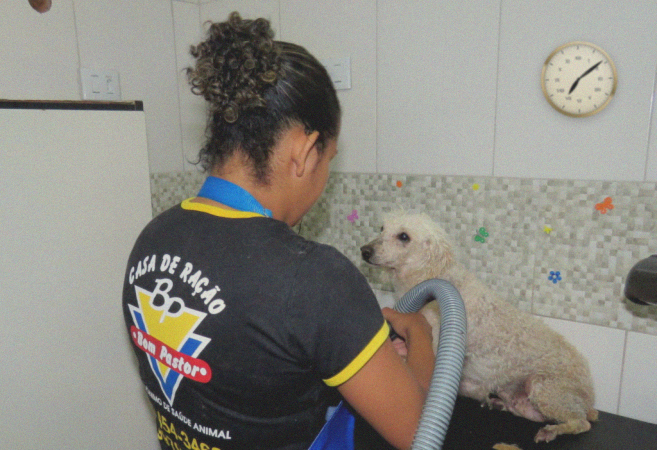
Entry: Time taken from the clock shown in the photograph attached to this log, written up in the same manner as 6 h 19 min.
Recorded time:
7 h 09 min
